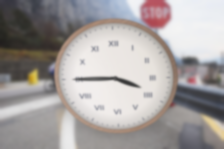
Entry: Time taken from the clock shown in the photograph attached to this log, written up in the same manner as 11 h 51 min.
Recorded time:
3 h 45 min
